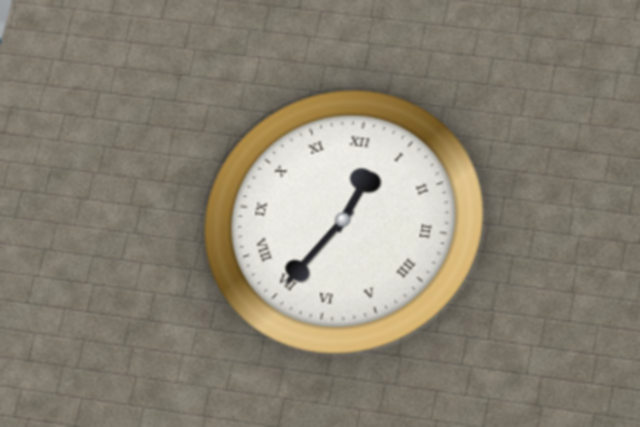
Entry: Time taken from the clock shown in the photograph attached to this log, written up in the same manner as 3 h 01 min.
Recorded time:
12 h 35 min
